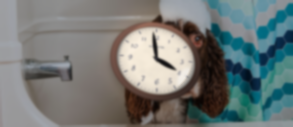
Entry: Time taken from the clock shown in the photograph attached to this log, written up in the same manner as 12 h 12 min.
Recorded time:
3 h 59 min
